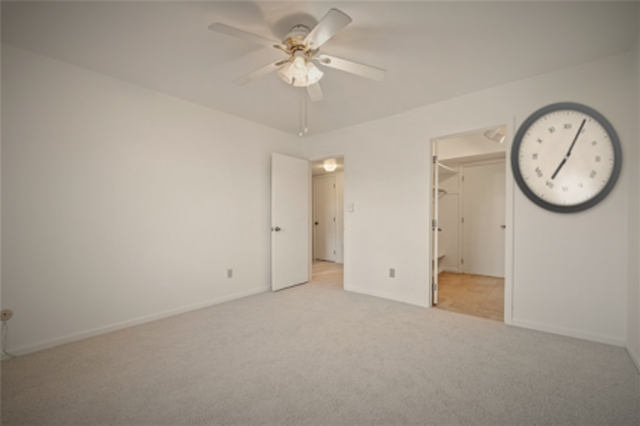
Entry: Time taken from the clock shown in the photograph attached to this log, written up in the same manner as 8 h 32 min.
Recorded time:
7 h 04 min
